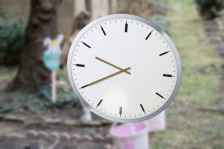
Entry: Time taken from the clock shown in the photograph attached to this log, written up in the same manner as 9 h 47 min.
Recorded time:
9 h 40 min
